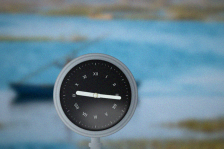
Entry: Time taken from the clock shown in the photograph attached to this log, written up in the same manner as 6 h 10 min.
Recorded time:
9 h 16 min
